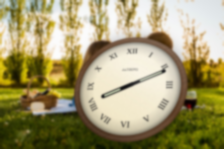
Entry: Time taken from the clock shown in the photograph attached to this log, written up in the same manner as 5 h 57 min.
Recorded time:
8 h 11 min
